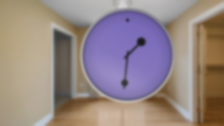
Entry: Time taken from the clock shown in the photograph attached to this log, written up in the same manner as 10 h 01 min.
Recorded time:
1 h 31 min
